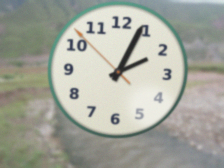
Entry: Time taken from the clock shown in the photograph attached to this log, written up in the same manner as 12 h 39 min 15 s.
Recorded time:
2 h 03 min 52 s
